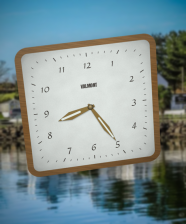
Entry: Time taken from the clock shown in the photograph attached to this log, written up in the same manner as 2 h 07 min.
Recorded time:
8 h 25 min
